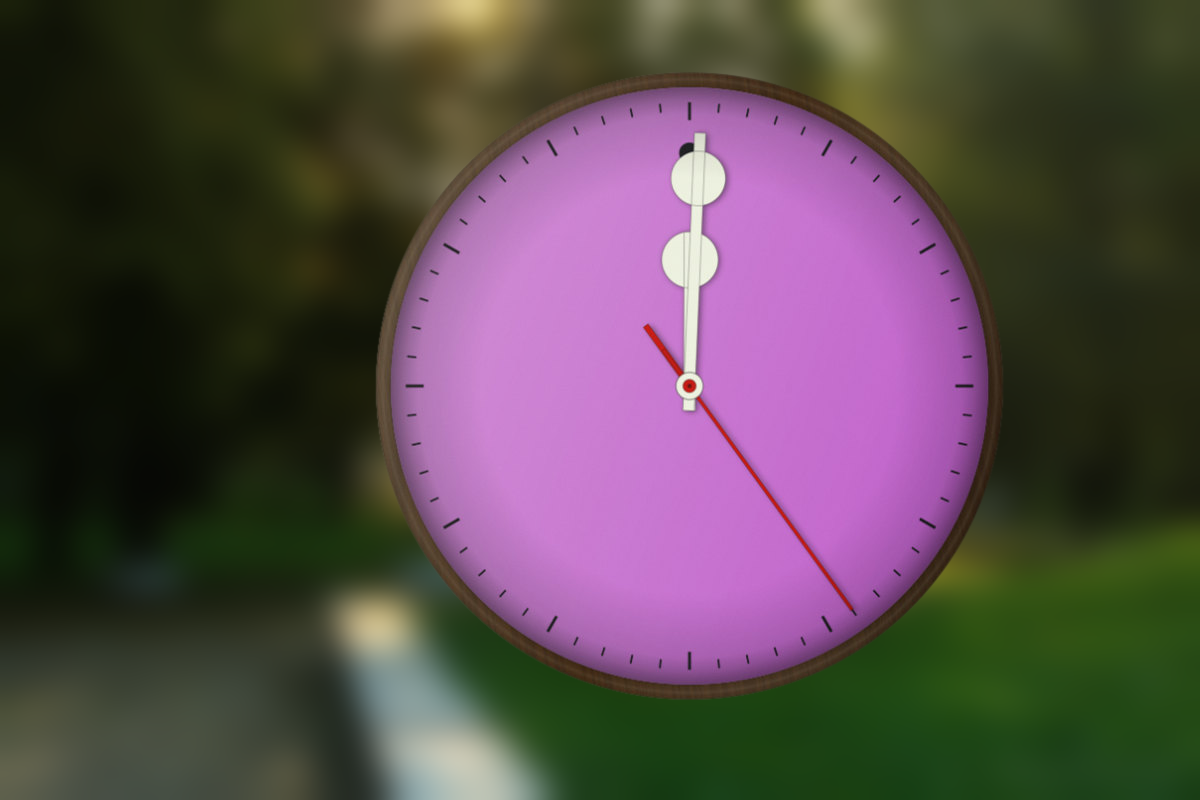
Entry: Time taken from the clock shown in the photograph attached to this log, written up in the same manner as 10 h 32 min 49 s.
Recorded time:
12 h 00 min 24 s
